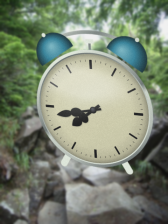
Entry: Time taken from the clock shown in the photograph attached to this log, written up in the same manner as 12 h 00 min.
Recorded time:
7 h 43 min
